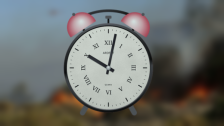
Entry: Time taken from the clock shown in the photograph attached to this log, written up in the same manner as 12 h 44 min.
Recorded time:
10 h 02 min
